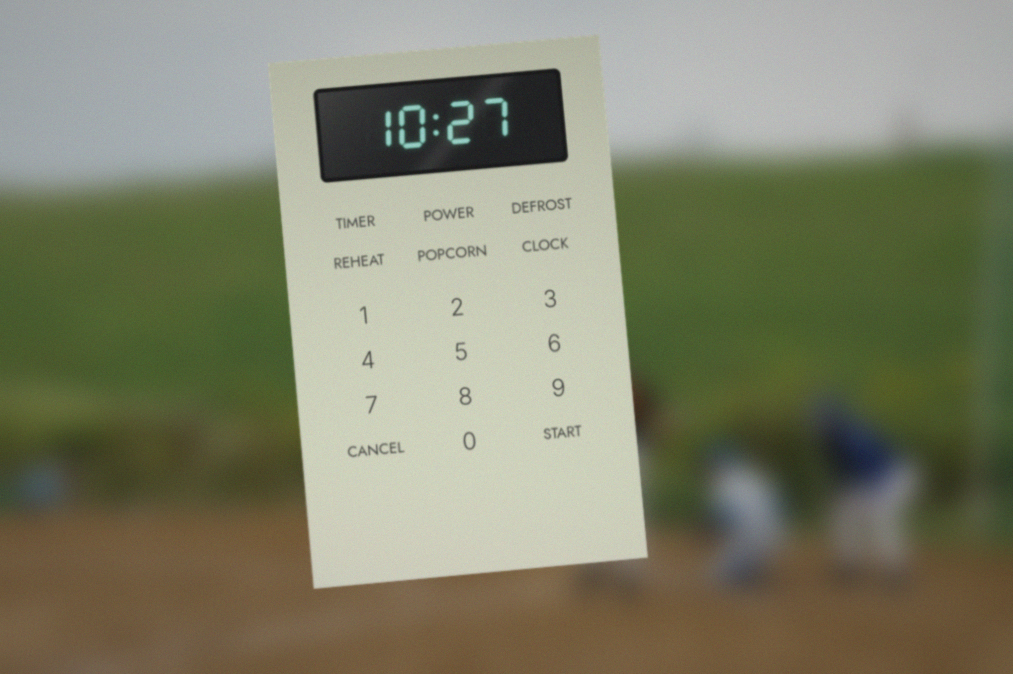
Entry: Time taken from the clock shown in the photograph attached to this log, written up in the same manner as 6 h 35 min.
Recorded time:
10 h 27 min
